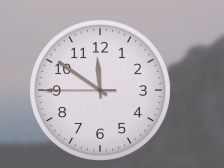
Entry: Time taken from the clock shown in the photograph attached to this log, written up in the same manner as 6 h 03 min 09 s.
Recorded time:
11 h 50 min 45 s
